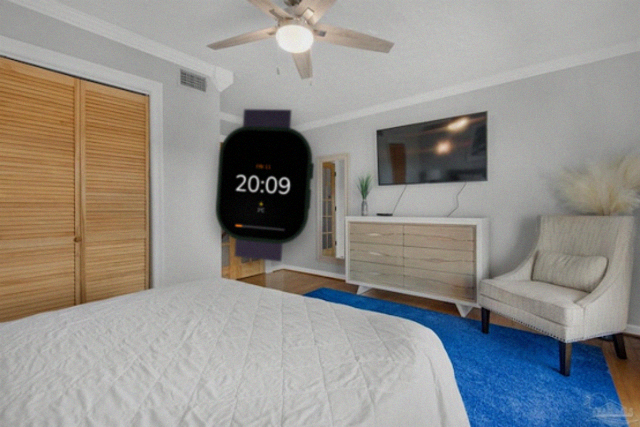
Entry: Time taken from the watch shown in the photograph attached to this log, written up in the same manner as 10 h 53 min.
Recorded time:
20 h 09 min
